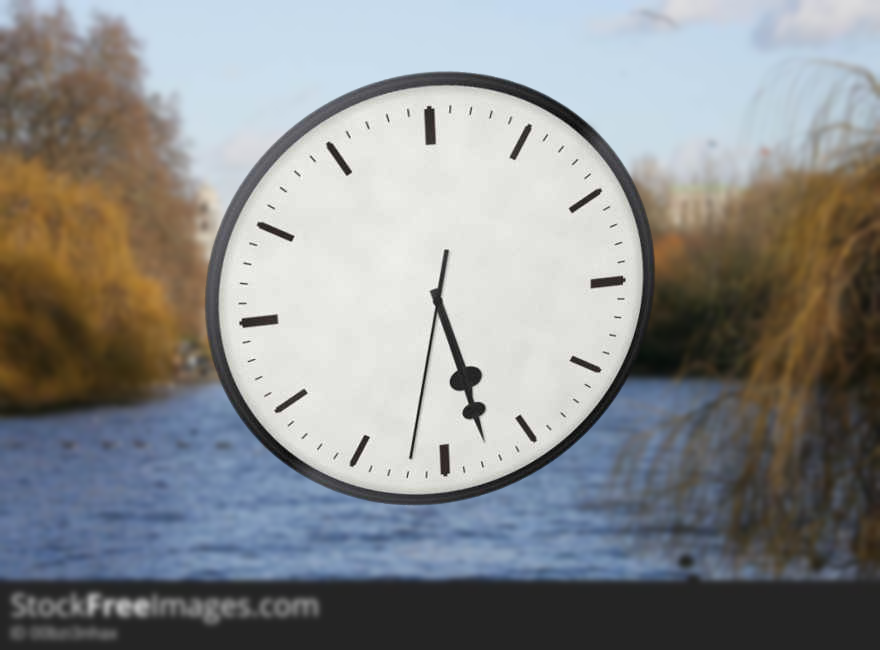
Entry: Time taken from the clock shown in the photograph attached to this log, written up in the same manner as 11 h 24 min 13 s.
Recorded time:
5 h 27 min 32 s
